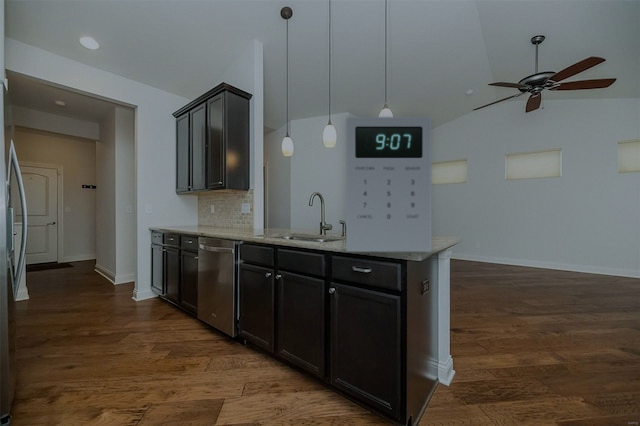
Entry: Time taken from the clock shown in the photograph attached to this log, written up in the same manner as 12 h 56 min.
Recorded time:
9 h 07 min
